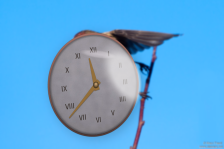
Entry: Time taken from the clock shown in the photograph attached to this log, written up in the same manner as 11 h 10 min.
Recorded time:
11 h 38 min
